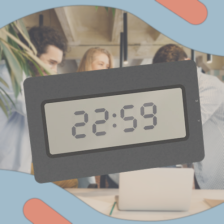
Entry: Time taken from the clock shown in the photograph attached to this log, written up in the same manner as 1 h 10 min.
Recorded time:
22 h 59 min
